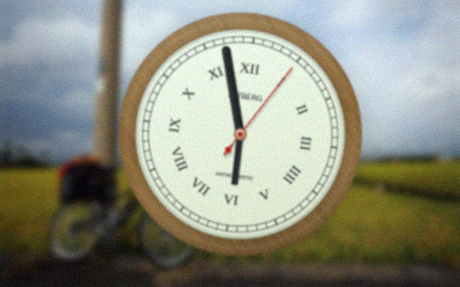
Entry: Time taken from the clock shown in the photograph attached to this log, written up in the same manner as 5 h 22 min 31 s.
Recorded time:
5 h 57 min 05 s
